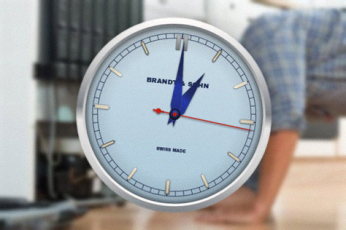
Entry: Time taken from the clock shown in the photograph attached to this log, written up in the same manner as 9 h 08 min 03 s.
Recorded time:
1 h 00 min 16 s
